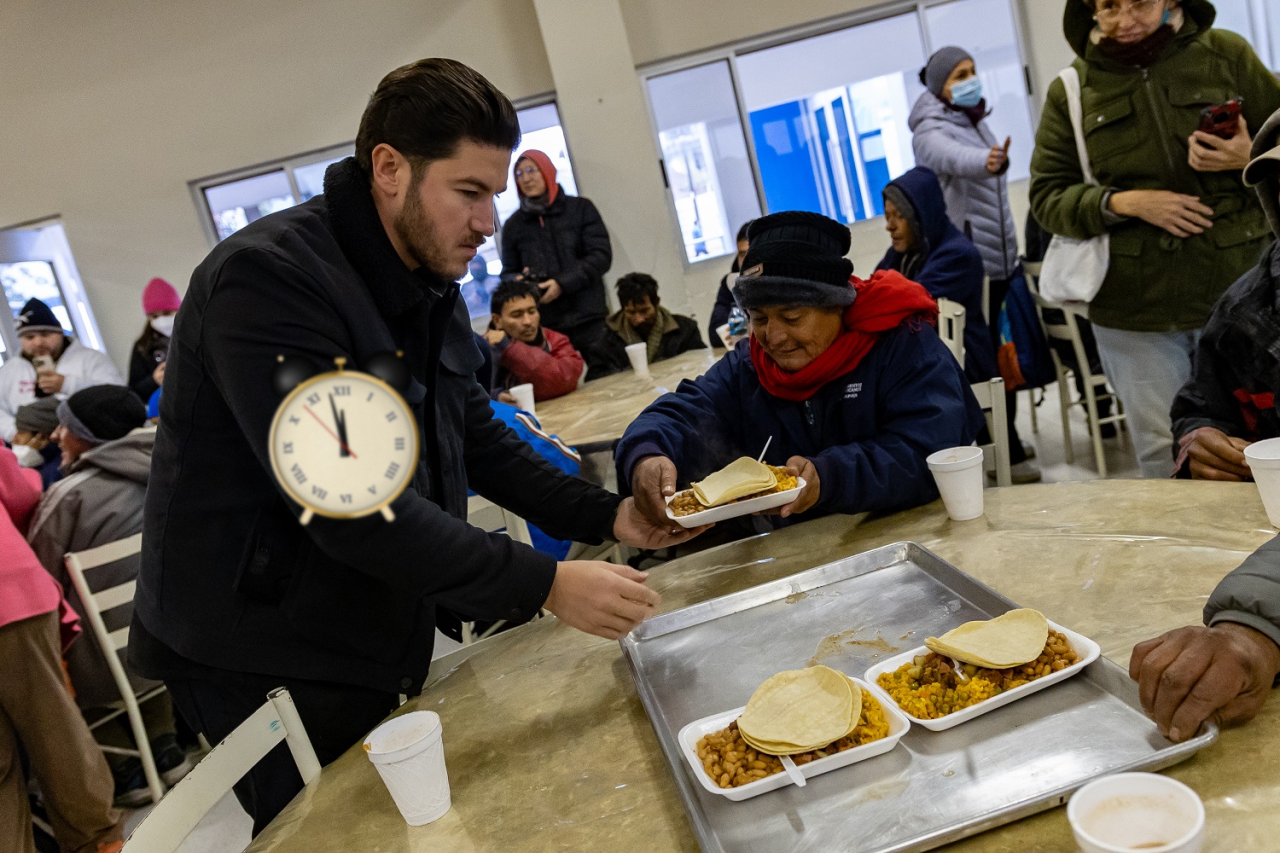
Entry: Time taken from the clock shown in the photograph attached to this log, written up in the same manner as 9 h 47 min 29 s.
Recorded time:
11 h 57 min 53 s
